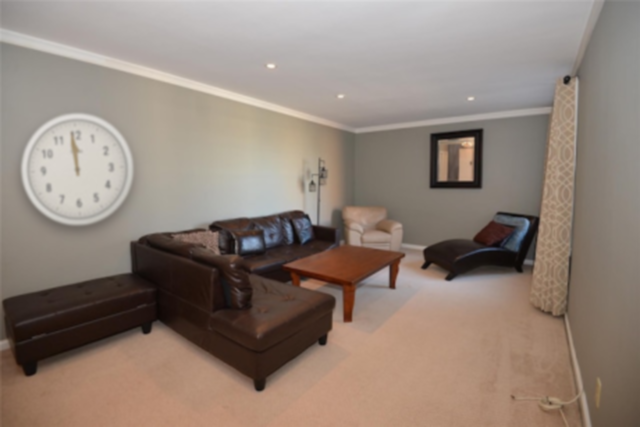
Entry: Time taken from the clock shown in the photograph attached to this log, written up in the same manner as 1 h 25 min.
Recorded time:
11 h 59 min
